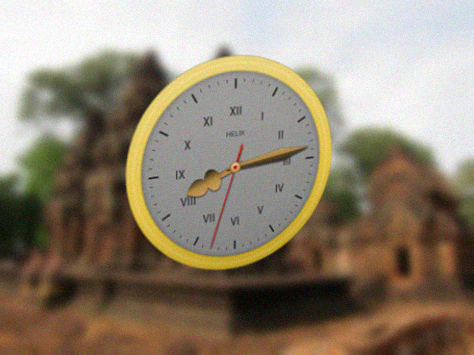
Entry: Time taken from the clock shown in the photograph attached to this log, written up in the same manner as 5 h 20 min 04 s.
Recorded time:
8 h 13 min 33 s
